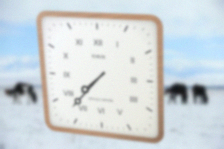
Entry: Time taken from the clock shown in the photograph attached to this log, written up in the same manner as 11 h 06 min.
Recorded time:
7 h 37 min
